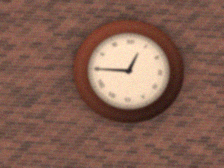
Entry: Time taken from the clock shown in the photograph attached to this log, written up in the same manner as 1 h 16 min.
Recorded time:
12 h 45 min
